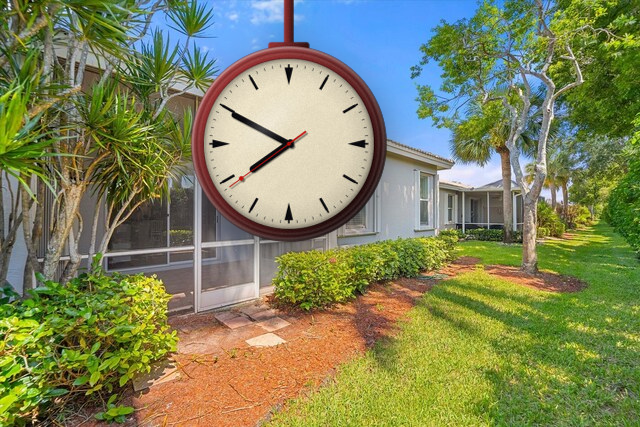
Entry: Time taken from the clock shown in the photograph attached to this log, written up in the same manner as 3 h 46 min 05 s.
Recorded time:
7 h 49 min 39 s
